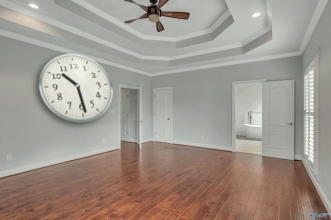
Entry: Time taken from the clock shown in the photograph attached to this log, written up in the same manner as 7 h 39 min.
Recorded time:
10 h 29 min
